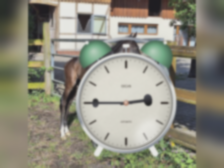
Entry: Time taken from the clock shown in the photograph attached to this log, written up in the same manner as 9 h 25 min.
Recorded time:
2 h 45 min
